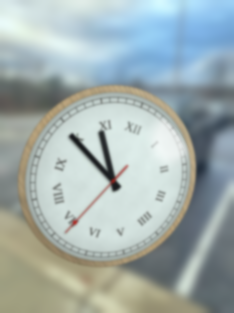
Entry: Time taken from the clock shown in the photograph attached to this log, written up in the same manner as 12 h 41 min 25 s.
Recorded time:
10 h 49 min 34 s
